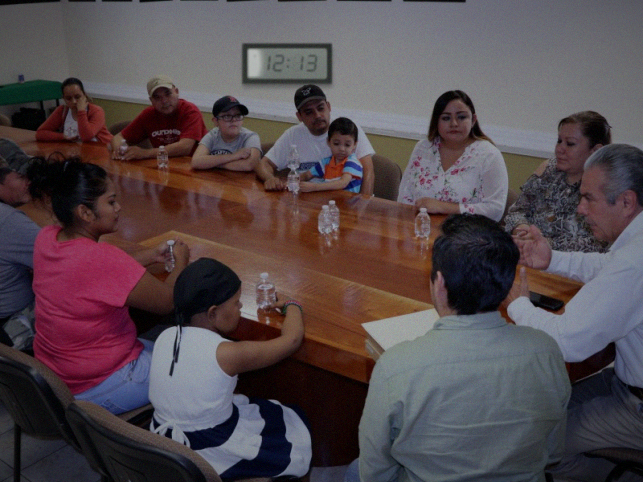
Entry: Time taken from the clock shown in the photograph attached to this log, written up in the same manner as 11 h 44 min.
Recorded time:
12 h 13 min
